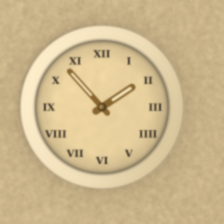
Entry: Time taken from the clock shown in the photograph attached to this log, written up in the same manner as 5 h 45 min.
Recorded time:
1 h 53 min
